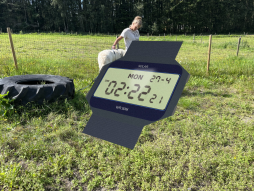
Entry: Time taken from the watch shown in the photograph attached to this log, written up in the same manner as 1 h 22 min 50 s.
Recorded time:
2 h 22 min 21 s
